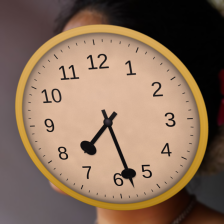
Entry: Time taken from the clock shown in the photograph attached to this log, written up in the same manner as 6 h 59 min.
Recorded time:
7 h 28 min
